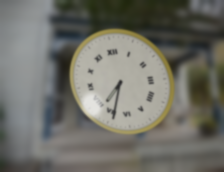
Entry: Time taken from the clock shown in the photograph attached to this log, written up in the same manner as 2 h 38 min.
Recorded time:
7 h 34 min
